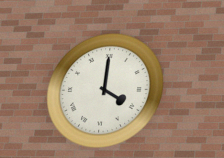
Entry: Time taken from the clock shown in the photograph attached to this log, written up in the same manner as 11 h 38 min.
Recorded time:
4 h 00 min
